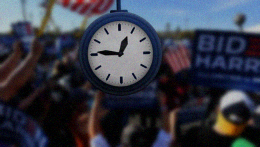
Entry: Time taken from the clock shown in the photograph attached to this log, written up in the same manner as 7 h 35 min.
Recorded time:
12 h 46 min
